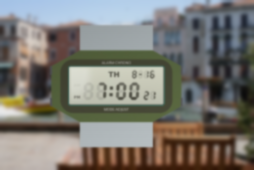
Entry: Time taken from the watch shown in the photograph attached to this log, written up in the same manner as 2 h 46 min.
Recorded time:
7 h 00 min
